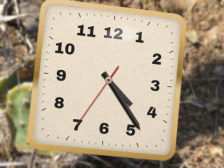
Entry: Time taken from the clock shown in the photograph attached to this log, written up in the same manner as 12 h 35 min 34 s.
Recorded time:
4 h 23 min 35 s
